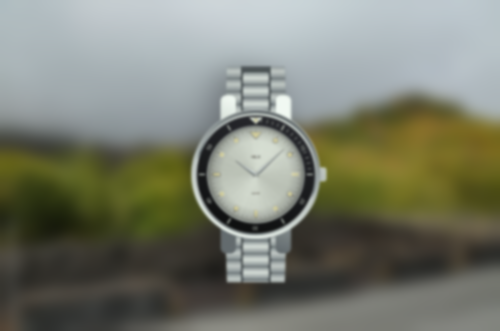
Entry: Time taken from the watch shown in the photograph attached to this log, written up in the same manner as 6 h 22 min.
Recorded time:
10 h 08 min
